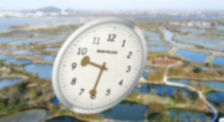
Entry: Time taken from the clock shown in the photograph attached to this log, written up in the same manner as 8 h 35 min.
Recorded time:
9 h 31 min
